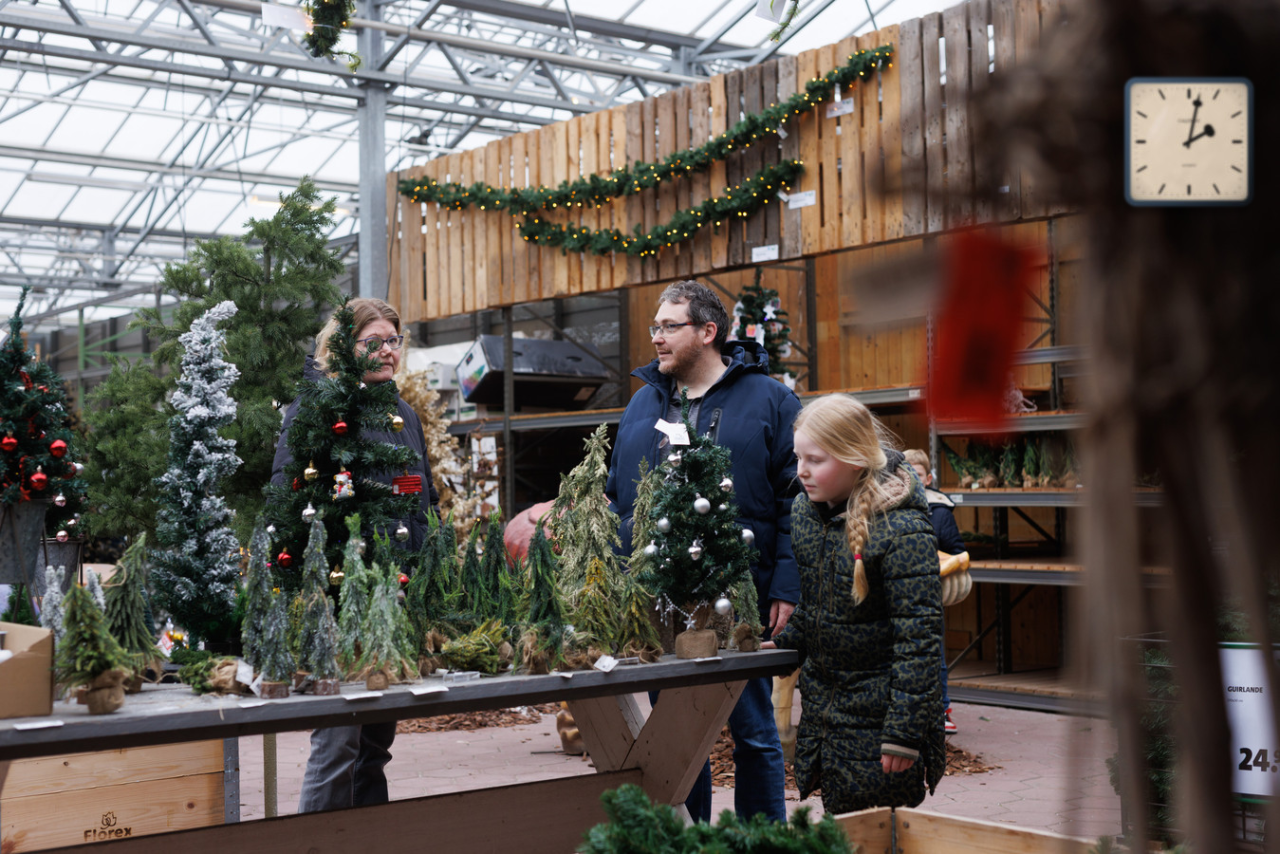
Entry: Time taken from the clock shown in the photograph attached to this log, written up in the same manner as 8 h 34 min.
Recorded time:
2 h 02 min
